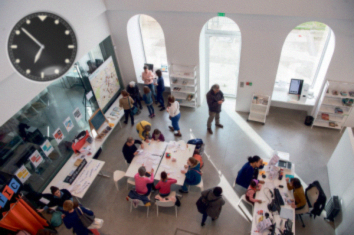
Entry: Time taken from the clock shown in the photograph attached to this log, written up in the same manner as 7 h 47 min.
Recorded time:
6 h 52 min
